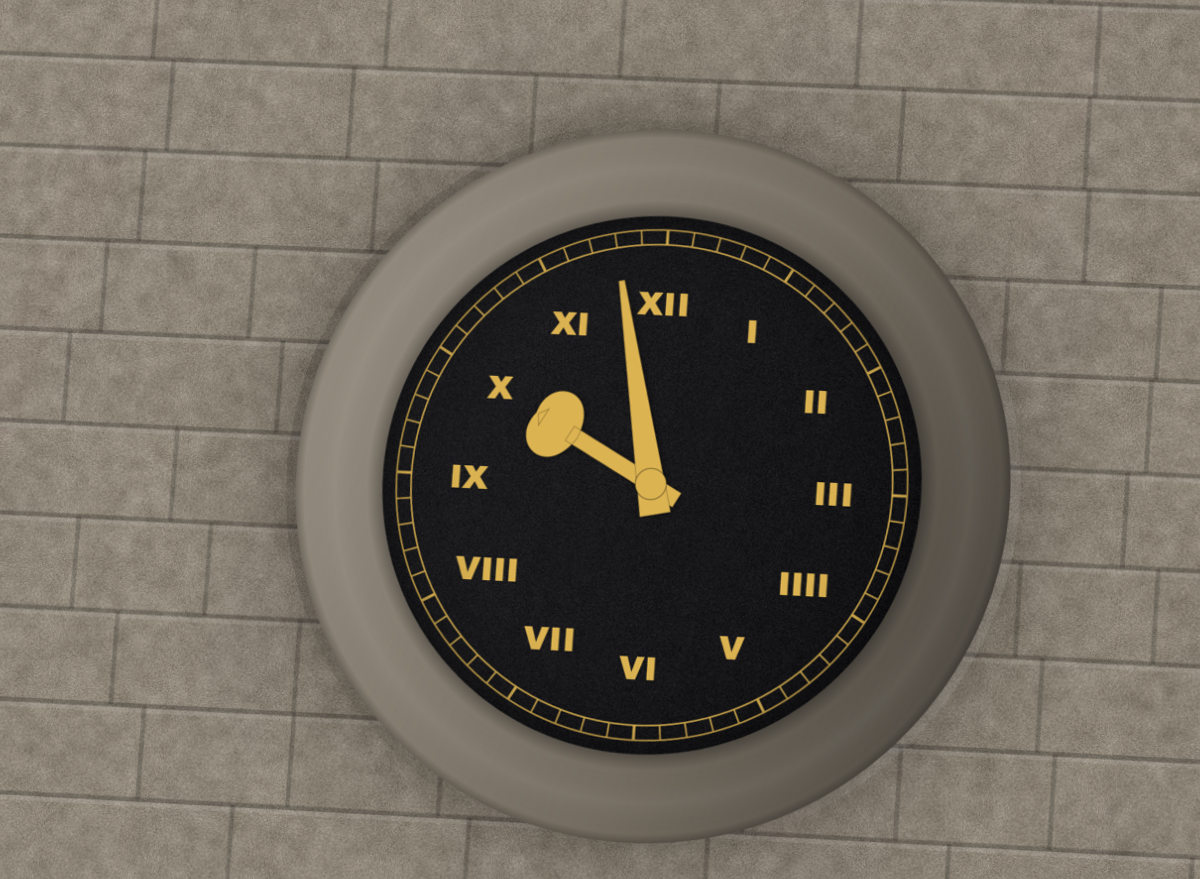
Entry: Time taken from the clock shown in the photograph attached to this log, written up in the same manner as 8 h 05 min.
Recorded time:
9 h 58 min
